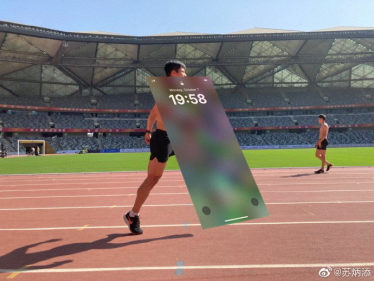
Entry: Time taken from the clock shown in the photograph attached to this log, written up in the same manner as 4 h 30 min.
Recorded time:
19 h 58 min
